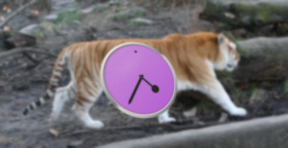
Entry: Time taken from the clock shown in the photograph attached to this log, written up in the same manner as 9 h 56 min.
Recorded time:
4 h 36 min
